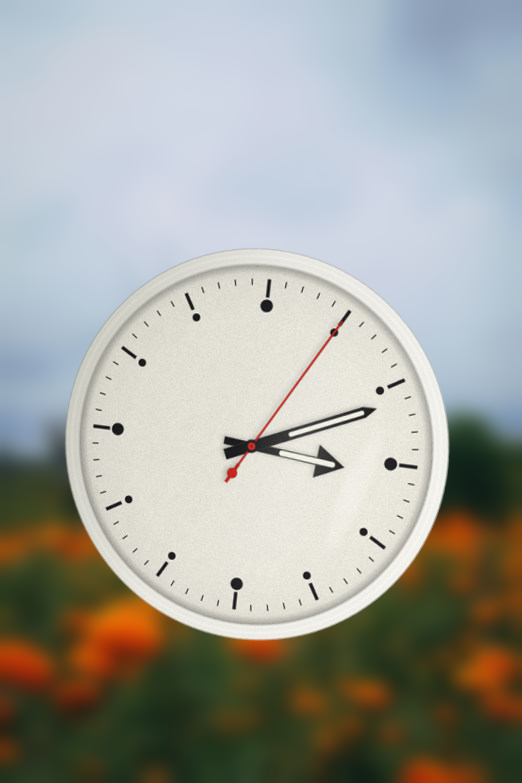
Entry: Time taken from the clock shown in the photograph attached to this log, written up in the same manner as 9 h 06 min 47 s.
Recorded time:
3 h 11 min 05 s
